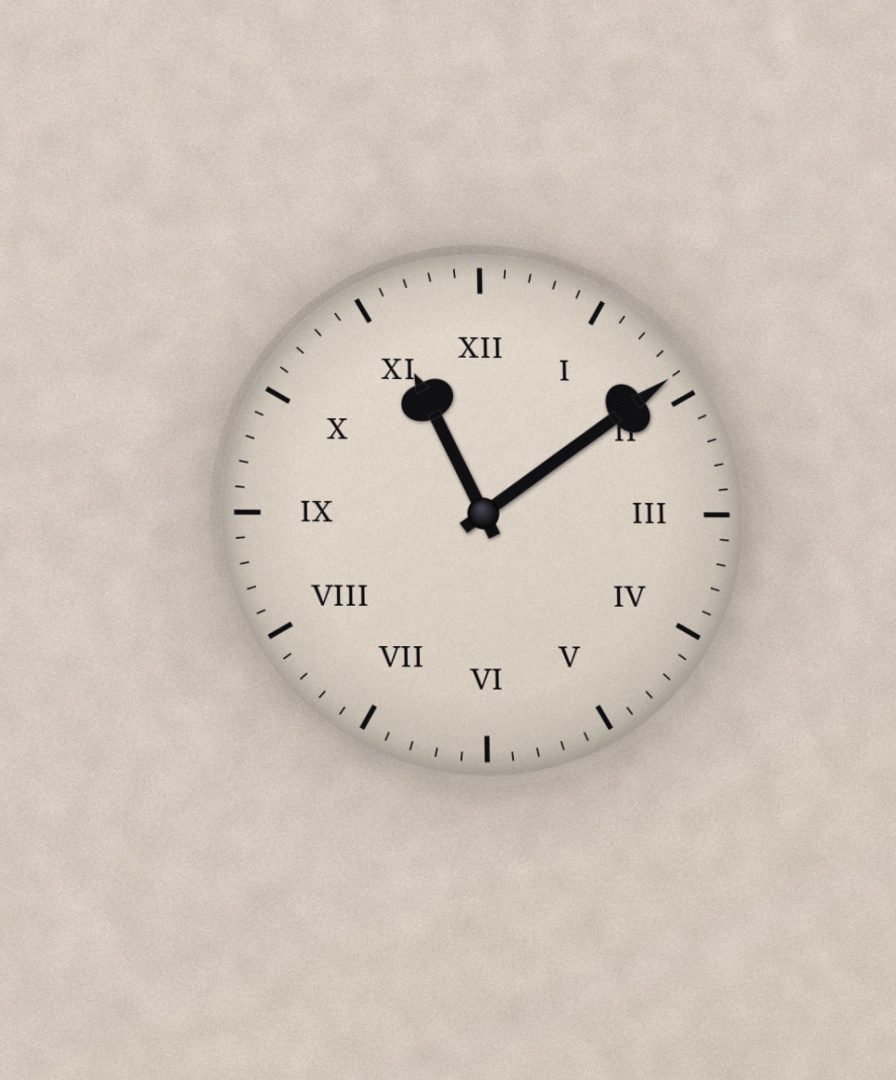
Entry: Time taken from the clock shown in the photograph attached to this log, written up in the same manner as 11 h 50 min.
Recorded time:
11 h 09 min
